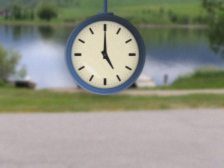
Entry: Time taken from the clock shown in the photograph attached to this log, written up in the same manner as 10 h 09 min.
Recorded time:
5 h 00 min
